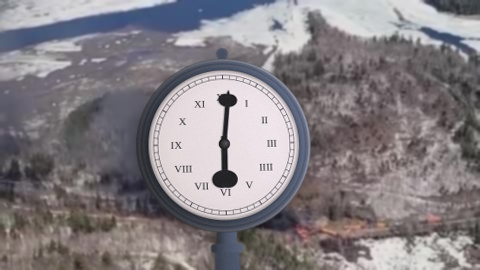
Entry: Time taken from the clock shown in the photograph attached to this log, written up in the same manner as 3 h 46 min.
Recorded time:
6 h 01 min
